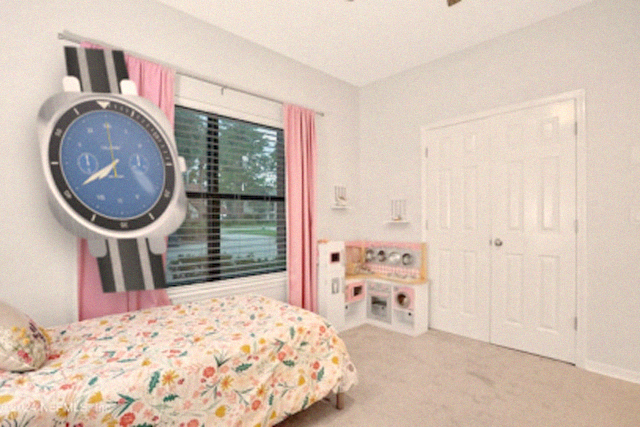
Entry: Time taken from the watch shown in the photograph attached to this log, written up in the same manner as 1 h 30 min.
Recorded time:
7 h 40 min
